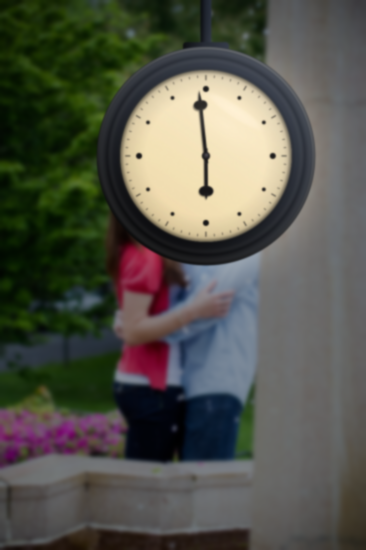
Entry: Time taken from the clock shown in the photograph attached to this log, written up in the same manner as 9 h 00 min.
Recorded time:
5 h 59 min
